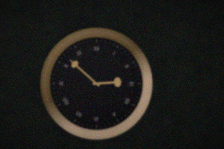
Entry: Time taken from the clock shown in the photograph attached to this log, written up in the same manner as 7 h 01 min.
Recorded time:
2 h 52 min
